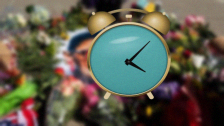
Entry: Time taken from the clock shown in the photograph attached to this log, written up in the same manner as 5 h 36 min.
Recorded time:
4 h 07 min
